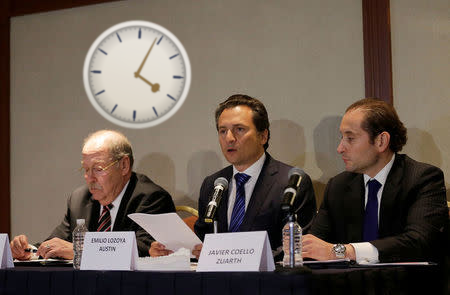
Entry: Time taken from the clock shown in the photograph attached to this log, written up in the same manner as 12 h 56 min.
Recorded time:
4 h 04 min
